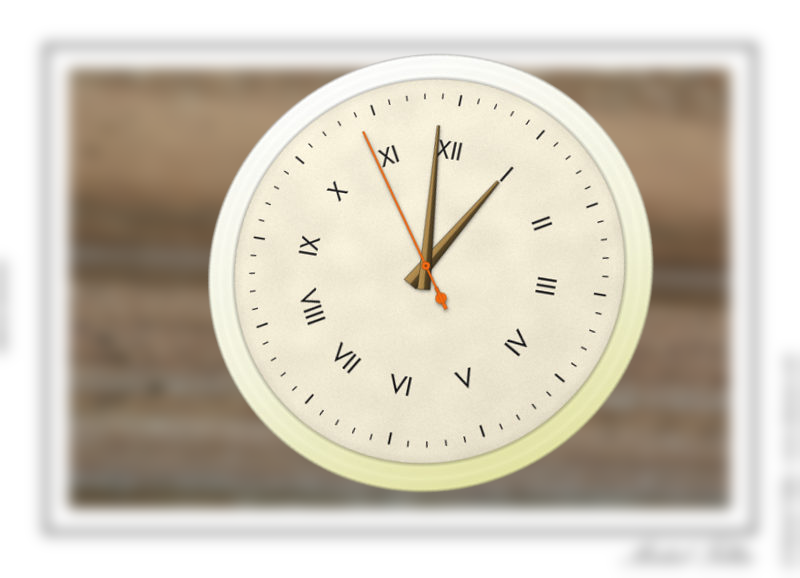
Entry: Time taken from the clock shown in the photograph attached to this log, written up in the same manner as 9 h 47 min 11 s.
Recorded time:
12 h 58 min 54 s
